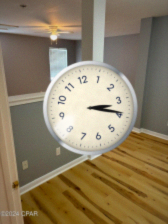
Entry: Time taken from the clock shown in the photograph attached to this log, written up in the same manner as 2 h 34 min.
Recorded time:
3 h 19 min
